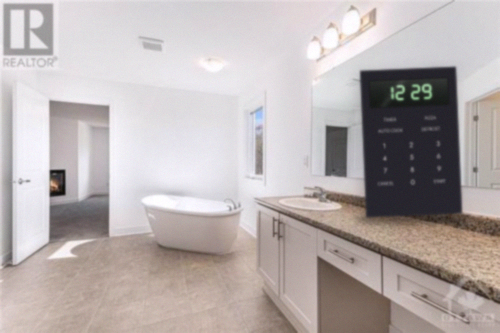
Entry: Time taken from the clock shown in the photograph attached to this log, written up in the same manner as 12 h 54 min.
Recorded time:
12 h 29 min
